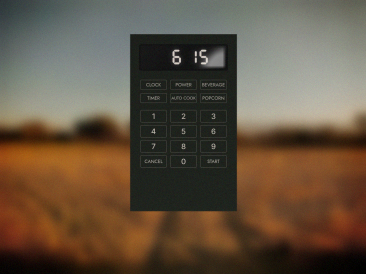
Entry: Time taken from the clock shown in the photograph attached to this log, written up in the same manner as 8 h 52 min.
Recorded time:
6 h 15 min
